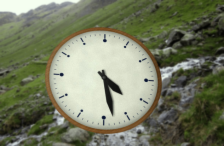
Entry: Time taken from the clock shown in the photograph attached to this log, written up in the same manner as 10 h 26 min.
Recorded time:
4 h 28 min
